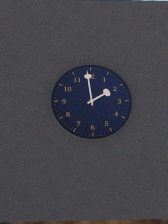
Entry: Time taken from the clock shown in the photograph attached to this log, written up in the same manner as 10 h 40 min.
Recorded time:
1 h 59 min
